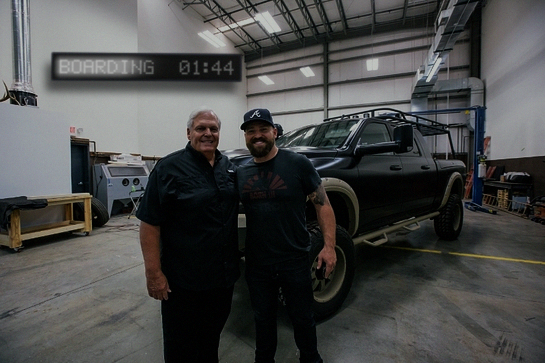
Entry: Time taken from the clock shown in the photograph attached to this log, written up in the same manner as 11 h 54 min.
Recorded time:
1 h 44 min
